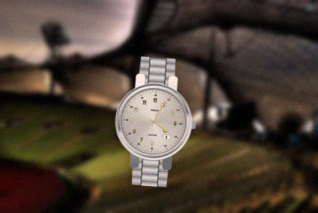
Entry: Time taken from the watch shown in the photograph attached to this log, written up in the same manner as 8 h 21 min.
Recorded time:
4 h 04 min
